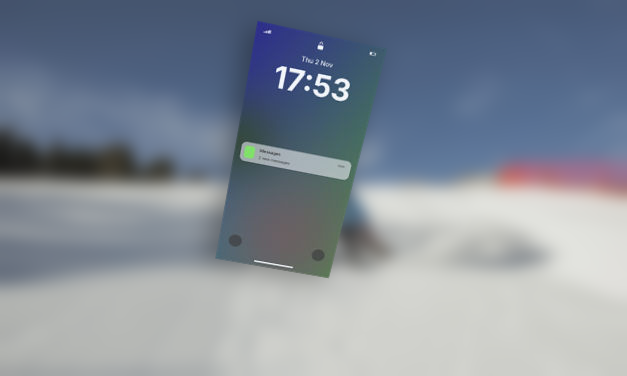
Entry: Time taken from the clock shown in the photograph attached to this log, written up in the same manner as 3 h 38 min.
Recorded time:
17 h 53 min
